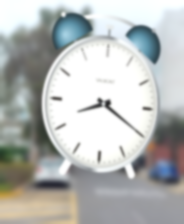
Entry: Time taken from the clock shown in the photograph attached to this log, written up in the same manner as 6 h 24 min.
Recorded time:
8 h 20 min
